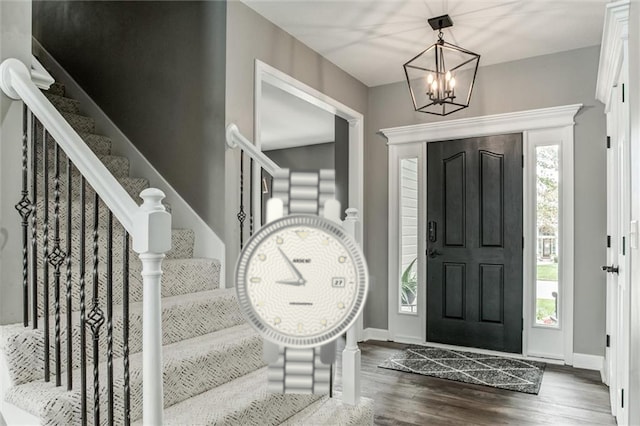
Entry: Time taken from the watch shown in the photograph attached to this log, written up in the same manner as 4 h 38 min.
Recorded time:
8 h 54 min
